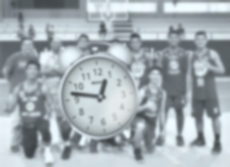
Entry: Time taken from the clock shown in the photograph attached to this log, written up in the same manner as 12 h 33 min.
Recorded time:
12 h 47 min
